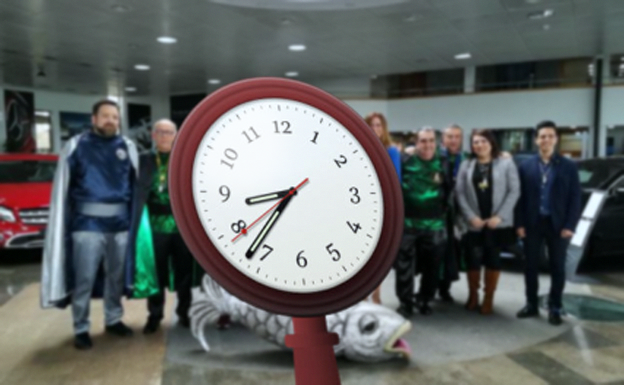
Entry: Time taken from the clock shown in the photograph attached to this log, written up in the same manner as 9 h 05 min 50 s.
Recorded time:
8 h 36 min 39 s
